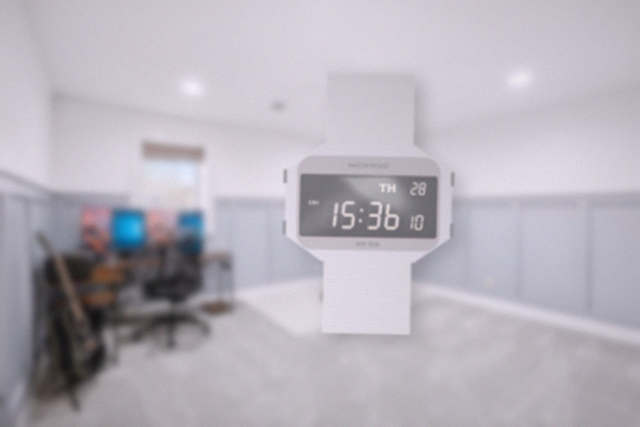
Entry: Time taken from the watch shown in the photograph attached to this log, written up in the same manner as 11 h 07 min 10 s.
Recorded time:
15 h 36 min 10 s
